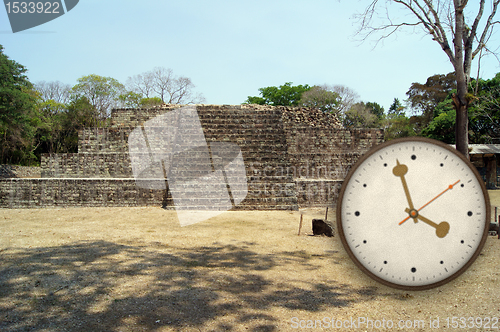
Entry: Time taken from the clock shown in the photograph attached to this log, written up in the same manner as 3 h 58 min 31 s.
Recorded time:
3 h 57 min 09 s
